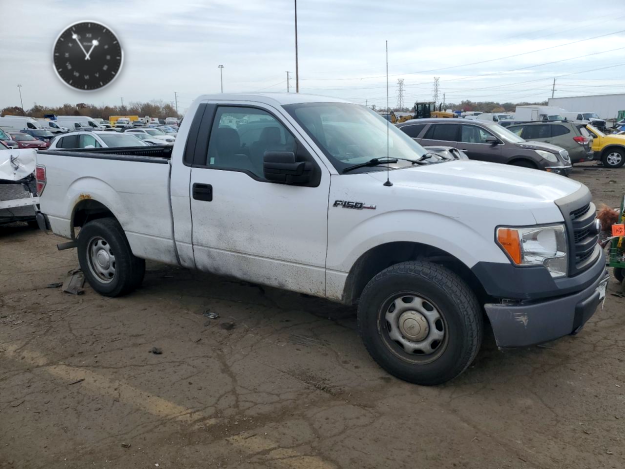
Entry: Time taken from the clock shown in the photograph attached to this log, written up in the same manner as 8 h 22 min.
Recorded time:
12 h 54 min
